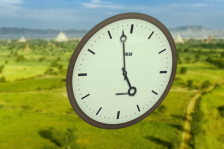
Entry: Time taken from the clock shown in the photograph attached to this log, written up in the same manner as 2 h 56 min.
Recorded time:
4 h 58 min
